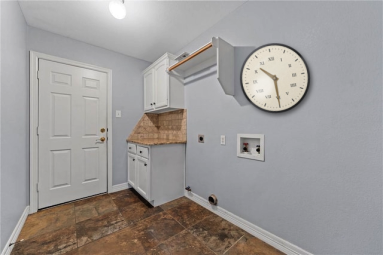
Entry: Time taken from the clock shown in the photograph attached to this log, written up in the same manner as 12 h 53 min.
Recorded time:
10 h 30 min
